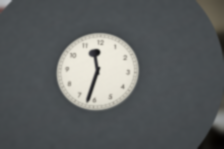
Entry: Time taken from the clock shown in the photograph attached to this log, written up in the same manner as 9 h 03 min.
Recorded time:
11 h 32 min
